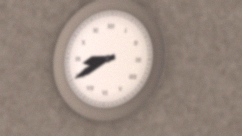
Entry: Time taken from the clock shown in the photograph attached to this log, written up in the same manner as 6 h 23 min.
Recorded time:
8 h 40 min
